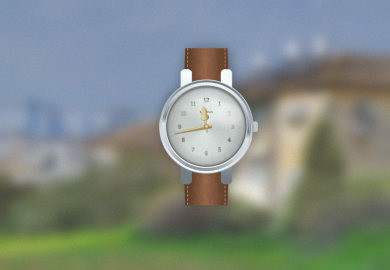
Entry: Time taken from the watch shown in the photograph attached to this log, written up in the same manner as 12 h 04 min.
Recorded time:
11 h 43 min
